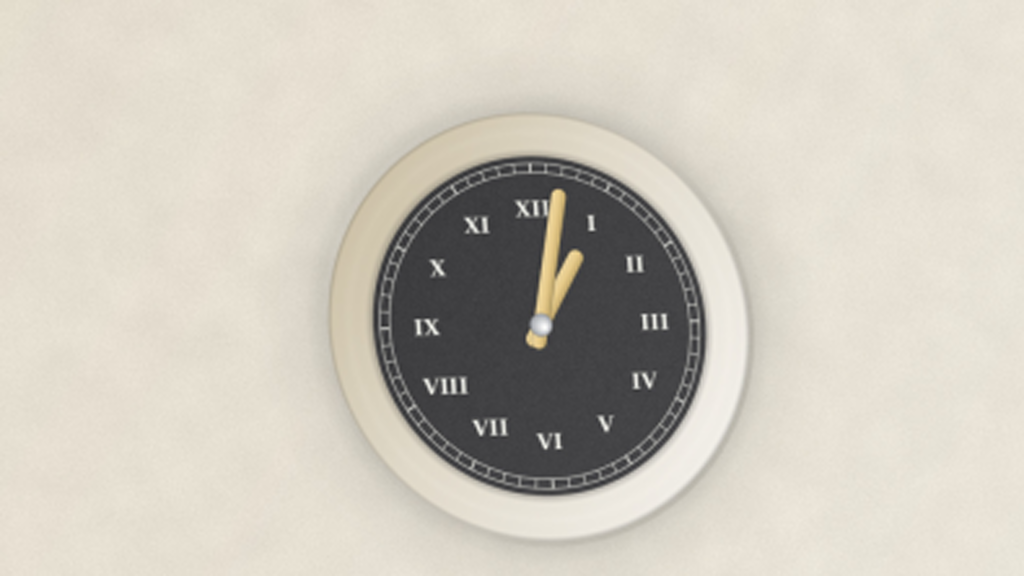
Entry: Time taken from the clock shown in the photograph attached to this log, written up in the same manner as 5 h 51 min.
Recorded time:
1 h 02 min
